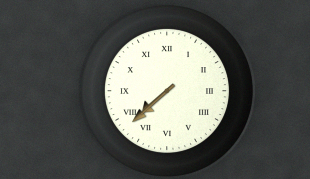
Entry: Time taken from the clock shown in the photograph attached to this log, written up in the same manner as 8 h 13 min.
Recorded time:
7 h 38 min
